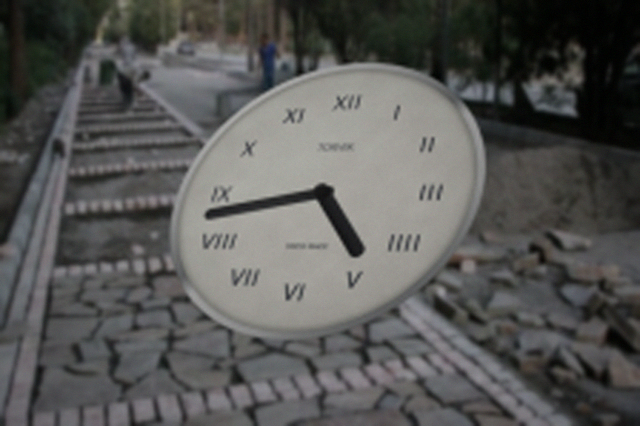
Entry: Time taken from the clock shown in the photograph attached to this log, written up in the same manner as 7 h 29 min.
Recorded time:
4 h 43 min
